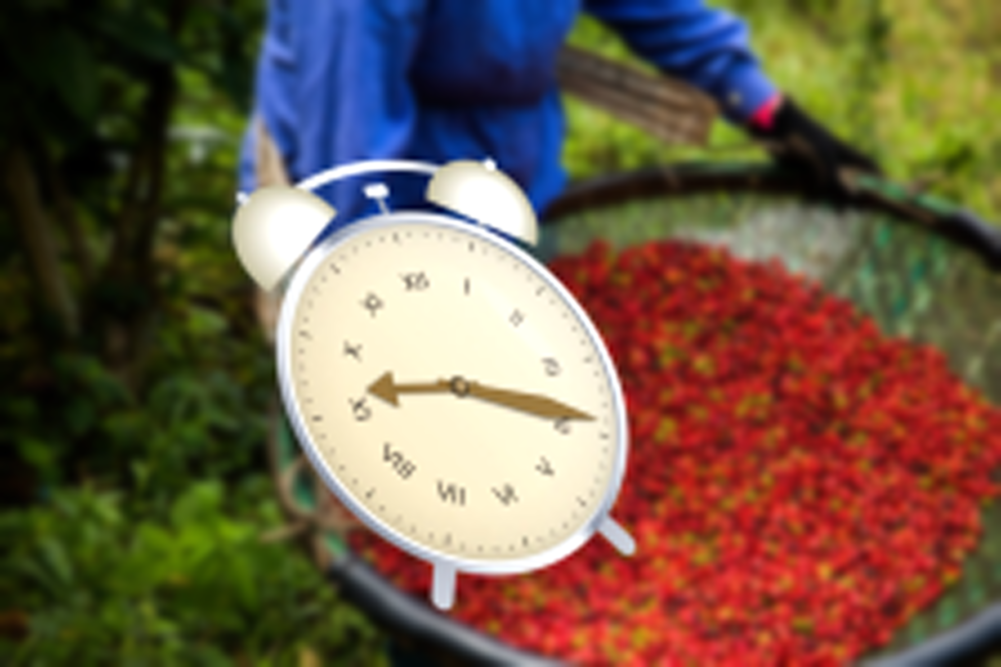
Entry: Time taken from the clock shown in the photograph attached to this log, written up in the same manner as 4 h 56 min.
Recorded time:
9 h 19 min
